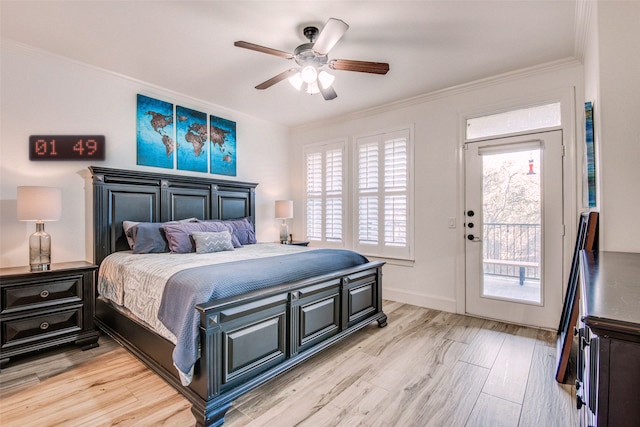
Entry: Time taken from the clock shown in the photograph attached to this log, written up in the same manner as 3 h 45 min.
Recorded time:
1 h 49 min
